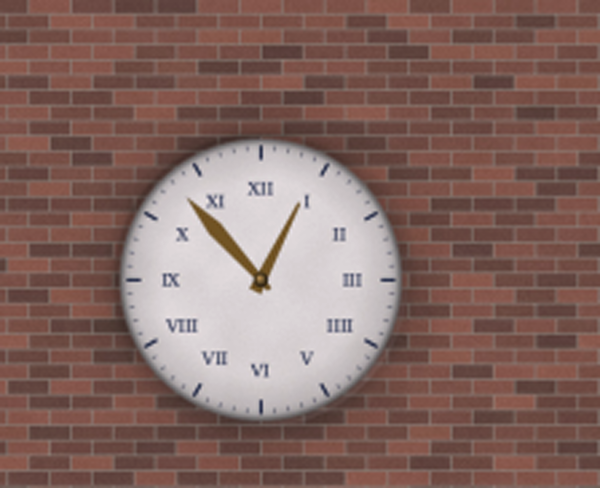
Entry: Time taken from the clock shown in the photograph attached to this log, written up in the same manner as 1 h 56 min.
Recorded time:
12 h 53 min
